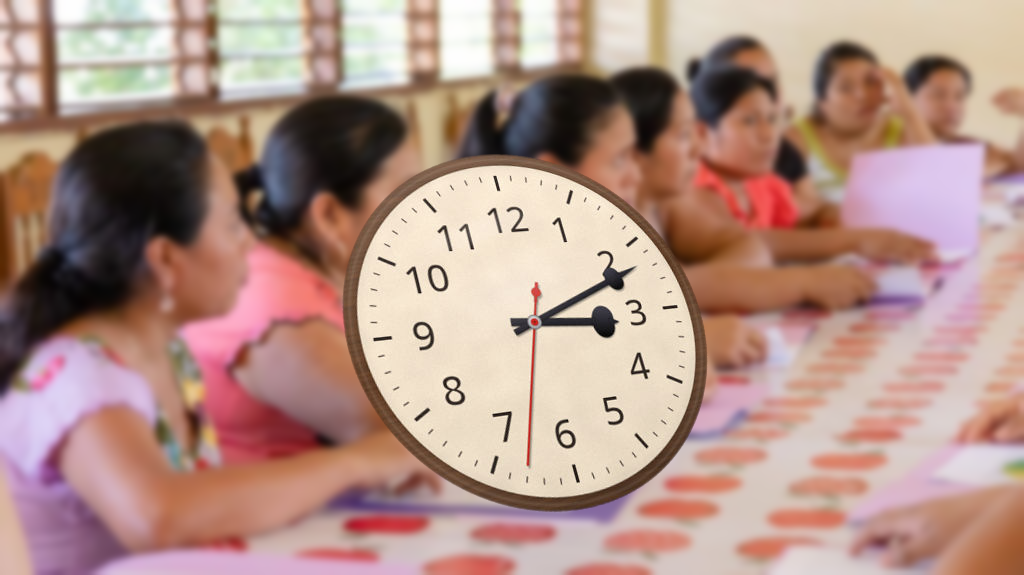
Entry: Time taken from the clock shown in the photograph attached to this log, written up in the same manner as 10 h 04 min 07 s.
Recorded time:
3 h 11 min 33 s
